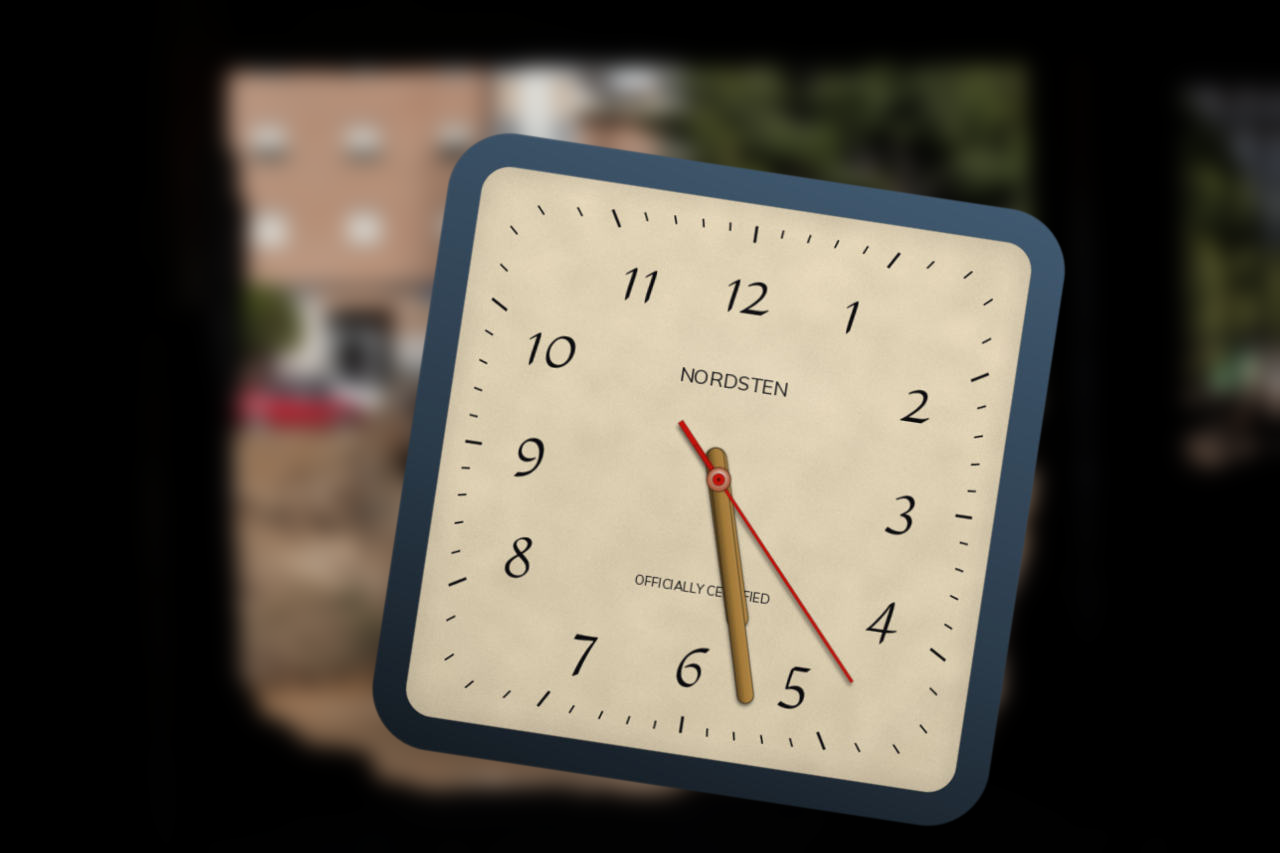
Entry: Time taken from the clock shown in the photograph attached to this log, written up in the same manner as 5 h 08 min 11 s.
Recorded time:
5 h 27 min 23 s
